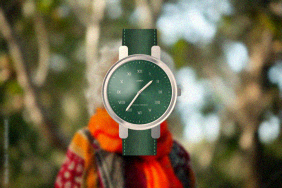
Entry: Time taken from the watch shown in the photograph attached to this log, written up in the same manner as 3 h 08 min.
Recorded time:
1 h 36 min
